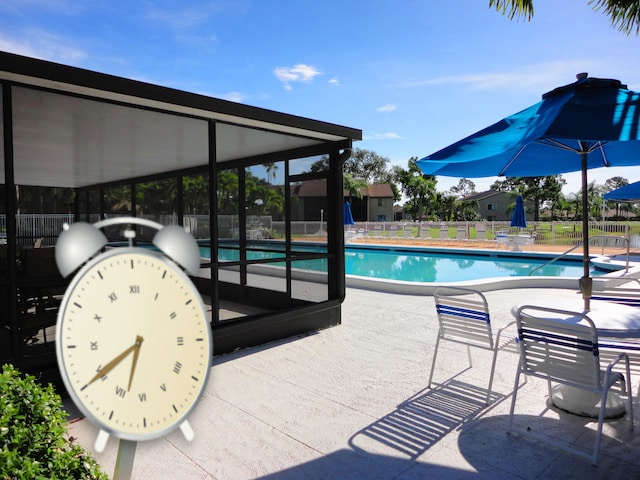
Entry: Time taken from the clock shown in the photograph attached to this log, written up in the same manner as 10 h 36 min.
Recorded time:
6 h 40 min
